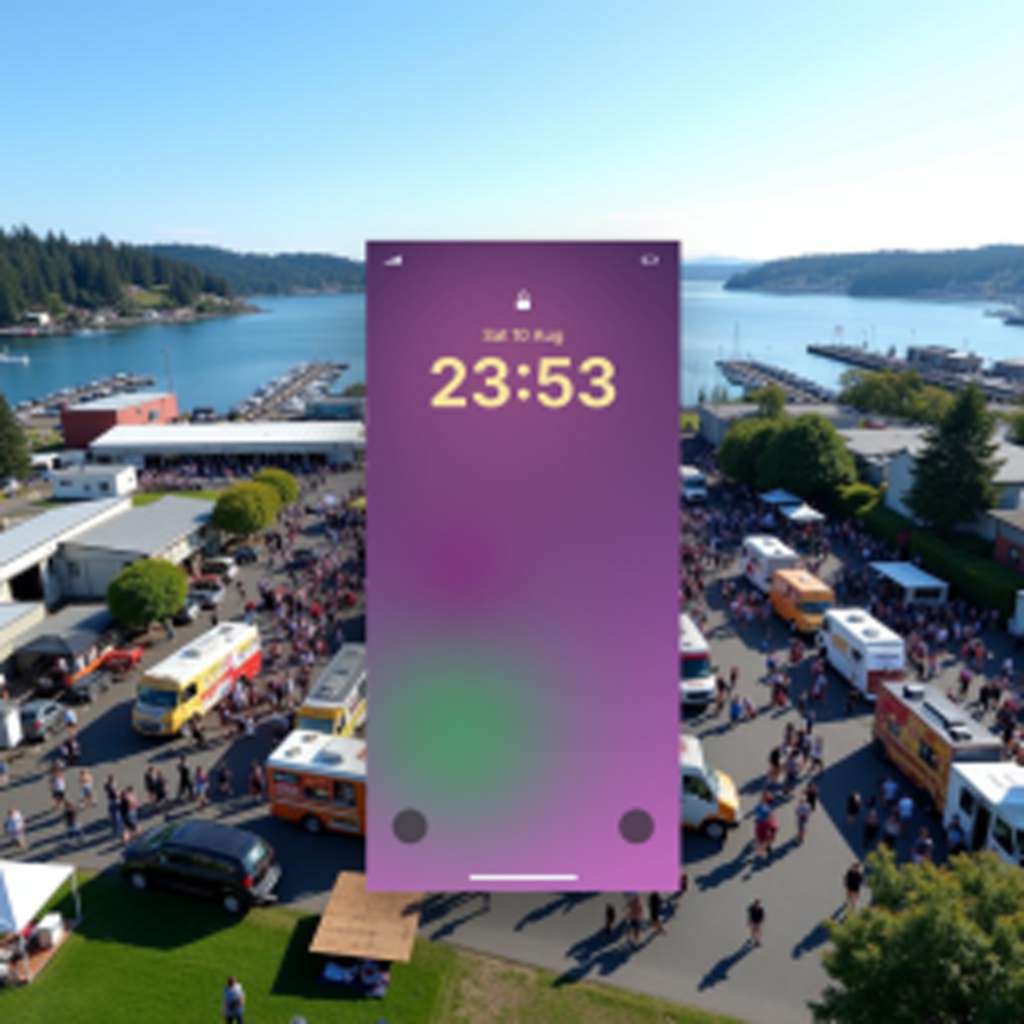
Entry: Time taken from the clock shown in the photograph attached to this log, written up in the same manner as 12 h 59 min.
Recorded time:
23 h 53 min
